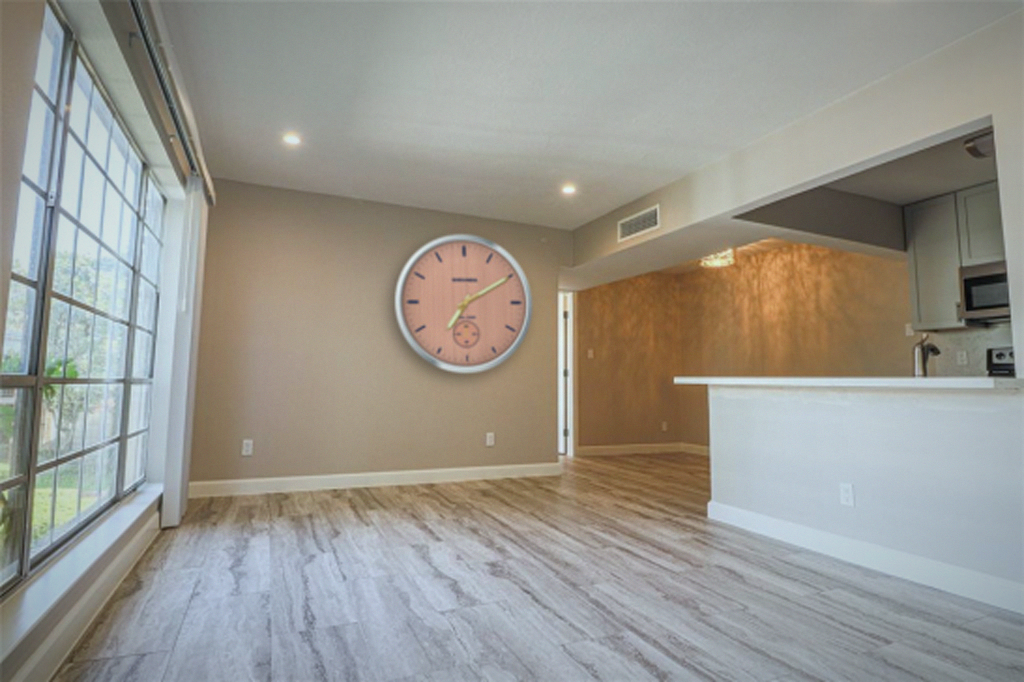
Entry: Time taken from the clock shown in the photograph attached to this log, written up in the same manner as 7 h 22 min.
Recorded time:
7 h 10 min
